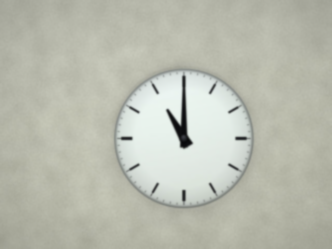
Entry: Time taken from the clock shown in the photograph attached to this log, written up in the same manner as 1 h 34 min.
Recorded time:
11 h 00 min
